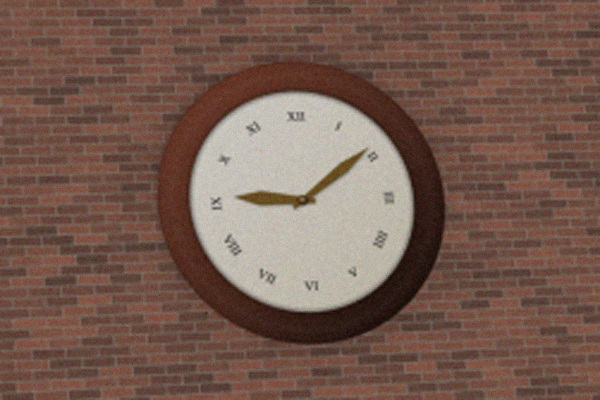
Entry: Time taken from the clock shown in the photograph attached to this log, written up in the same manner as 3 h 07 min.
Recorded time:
9 h 09 min
